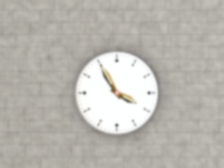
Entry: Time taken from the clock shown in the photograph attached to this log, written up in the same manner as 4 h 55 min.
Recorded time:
3 h 55 min
